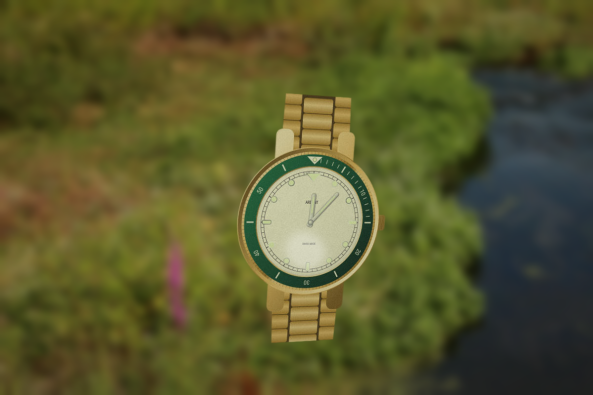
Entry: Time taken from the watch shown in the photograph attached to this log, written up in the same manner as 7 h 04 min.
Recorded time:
12 h 07 min
